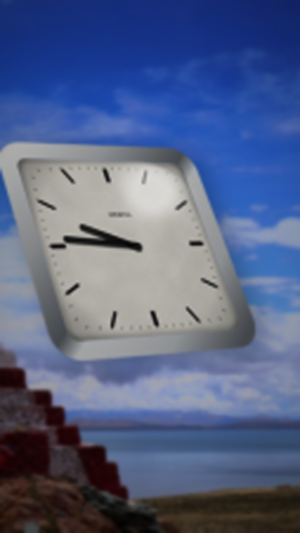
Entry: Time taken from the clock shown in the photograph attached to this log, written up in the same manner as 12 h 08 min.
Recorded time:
9 h 46 min
